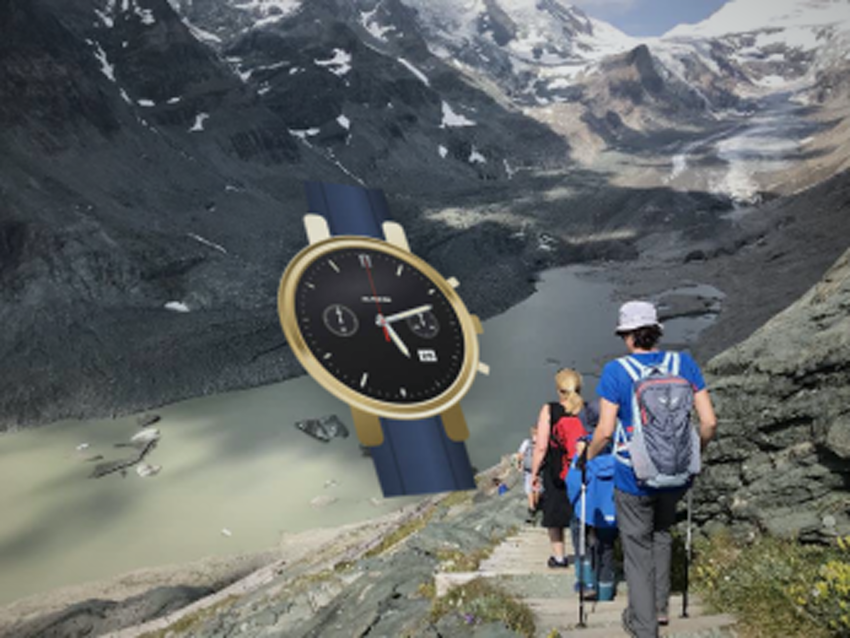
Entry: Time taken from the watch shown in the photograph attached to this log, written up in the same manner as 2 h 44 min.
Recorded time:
5 h 12 min
